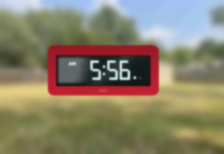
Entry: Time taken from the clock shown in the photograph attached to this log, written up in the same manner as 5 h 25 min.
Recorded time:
5 h 56 min
